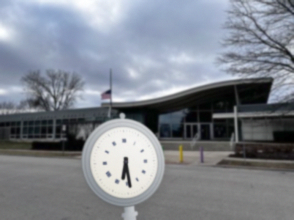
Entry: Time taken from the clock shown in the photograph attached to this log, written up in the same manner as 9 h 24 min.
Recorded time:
6 h 29 min
